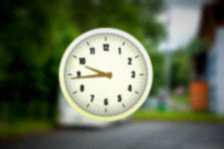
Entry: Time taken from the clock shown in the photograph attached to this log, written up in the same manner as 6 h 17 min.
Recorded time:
9 h 44 min
